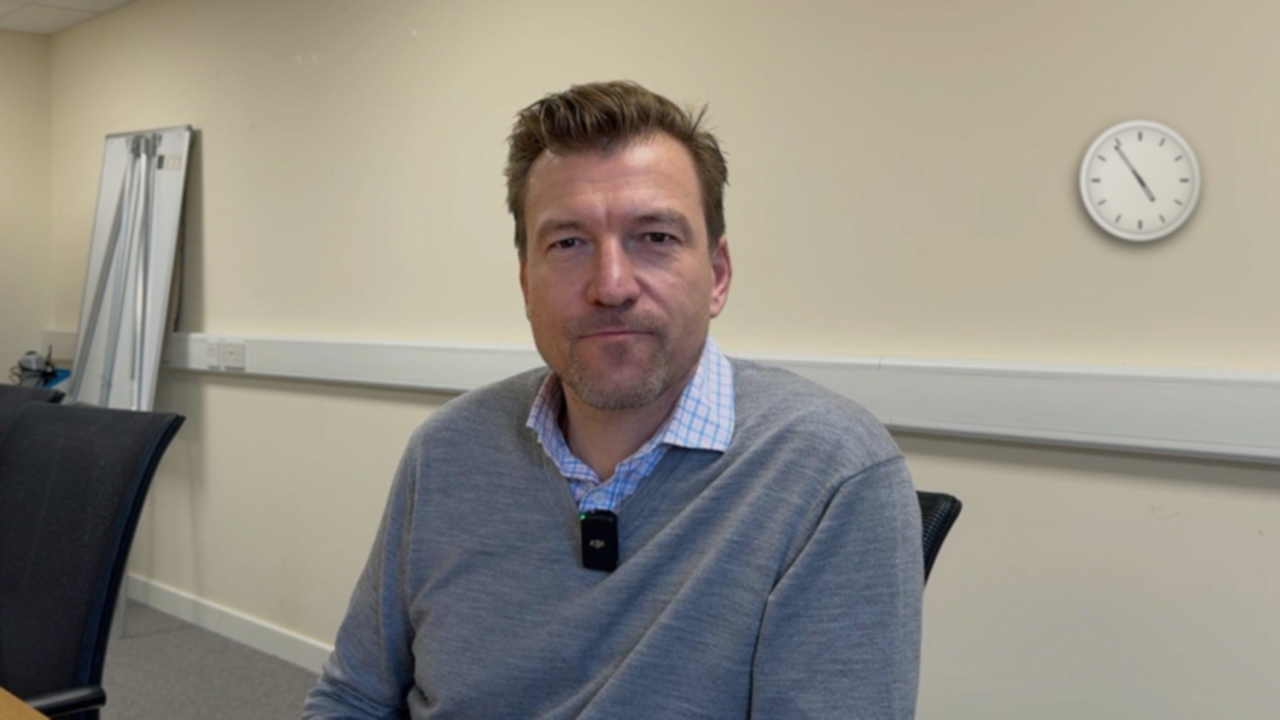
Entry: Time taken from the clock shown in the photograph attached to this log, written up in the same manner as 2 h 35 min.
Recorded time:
4 h 54 min
